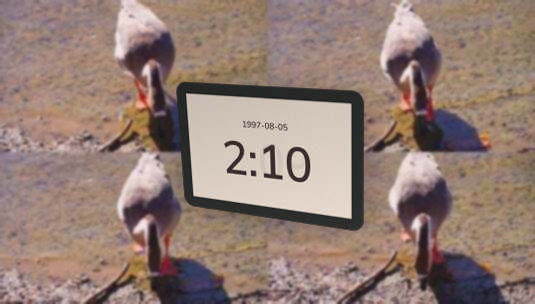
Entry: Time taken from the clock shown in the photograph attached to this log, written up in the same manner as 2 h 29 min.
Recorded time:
2 h 10 min
